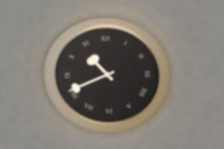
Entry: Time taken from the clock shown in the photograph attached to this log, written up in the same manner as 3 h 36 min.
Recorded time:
10 h 41 min
